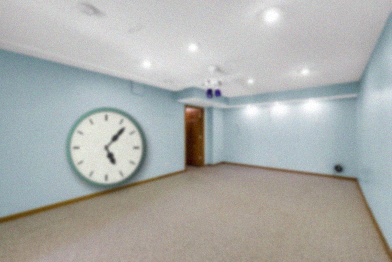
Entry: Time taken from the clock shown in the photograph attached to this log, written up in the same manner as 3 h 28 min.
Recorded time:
5 h 07 min
